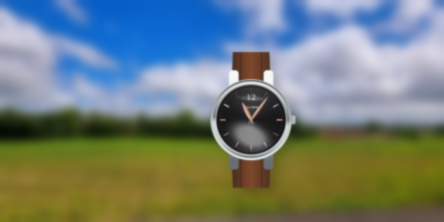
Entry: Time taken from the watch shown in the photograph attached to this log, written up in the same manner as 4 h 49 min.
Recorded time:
11 h 06 min
